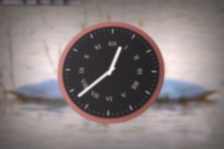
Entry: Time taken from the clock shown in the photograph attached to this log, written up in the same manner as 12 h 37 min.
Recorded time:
12 h 38 min
